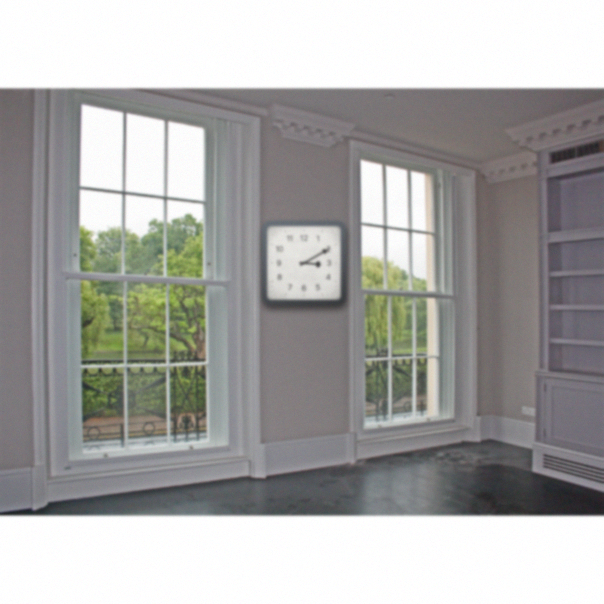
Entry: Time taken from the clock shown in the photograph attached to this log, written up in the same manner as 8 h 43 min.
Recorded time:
3 h 10 min
